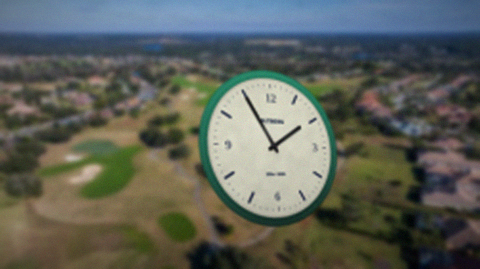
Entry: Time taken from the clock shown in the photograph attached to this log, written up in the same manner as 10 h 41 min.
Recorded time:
1 h 55 min
